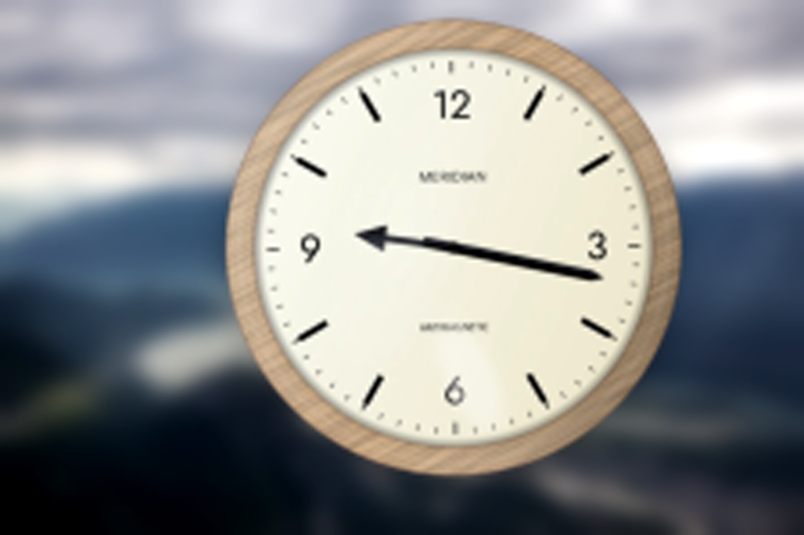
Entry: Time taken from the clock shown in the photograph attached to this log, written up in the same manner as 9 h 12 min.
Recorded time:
9 h 17 min
